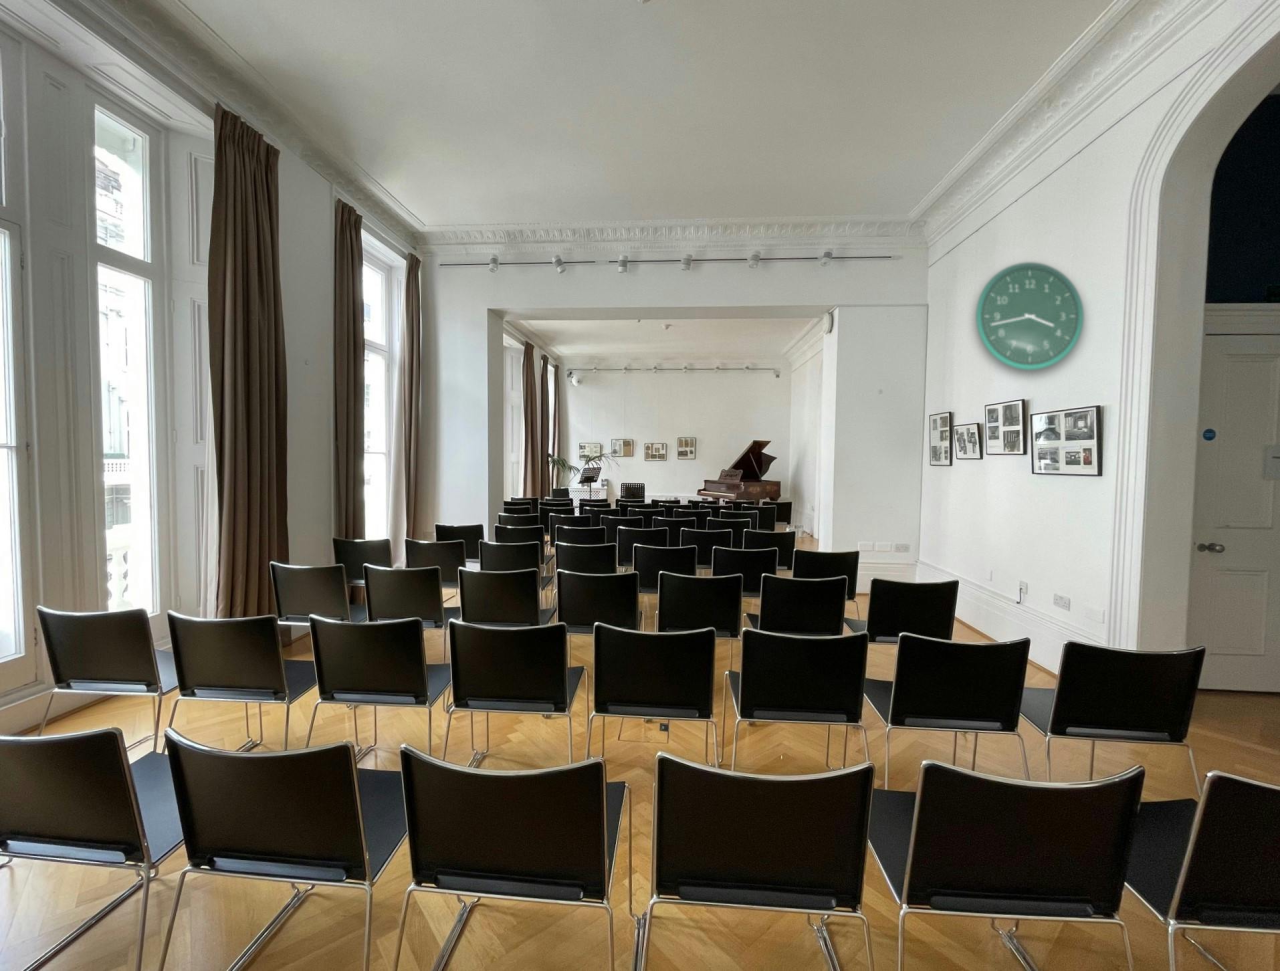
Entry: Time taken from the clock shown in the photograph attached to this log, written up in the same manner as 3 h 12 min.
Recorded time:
3 h 43 min
